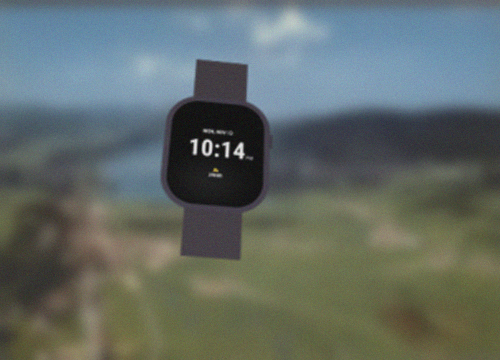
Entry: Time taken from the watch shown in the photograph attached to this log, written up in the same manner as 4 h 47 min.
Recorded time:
10 h 14 min
